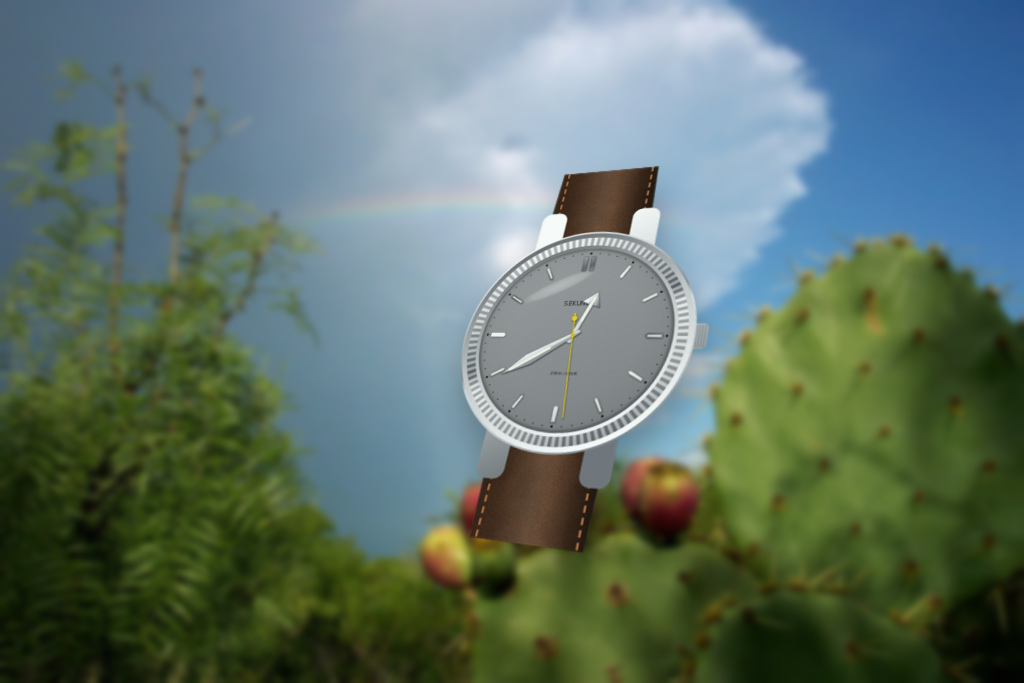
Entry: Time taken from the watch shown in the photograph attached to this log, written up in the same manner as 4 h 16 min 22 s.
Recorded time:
12 h 39 min 29 s
